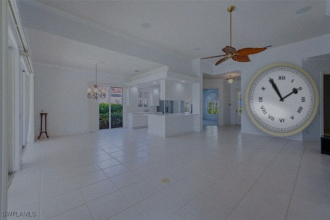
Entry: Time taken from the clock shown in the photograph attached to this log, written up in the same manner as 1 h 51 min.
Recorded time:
1 h 55 min
